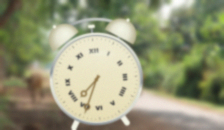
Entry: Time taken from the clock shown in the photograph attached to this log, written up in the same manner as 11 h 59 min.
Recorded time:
7 h 34 min
